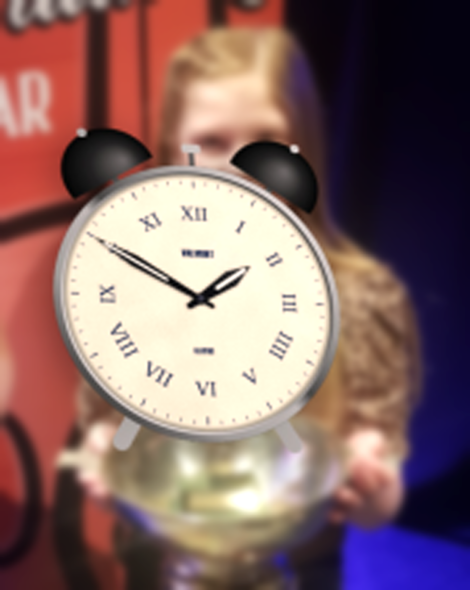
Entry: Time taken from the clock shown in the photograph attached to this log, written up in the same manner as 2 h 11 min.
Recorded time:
1 h 50 min
